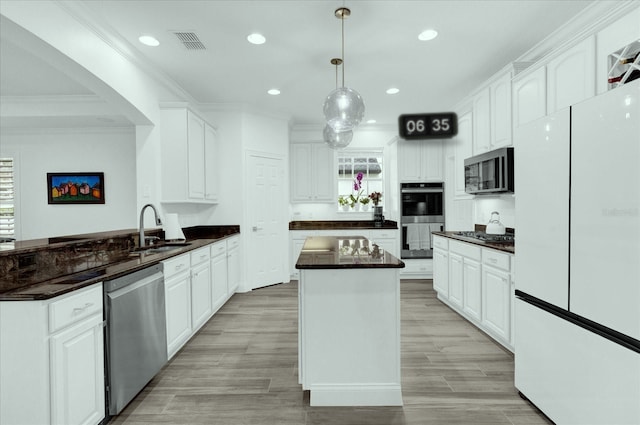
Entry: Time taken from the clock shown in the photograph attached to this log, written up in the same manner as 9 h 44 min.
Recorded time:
6 h 35 min
